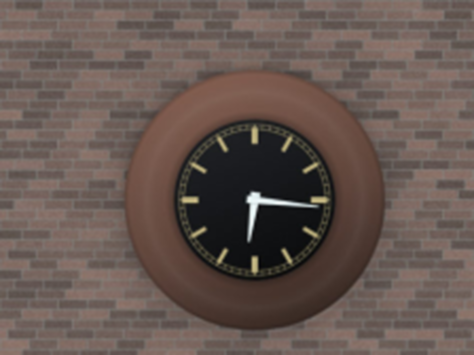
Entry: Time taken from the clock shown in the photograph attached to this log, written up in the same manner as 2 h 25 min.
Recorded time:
6 h 16 min
